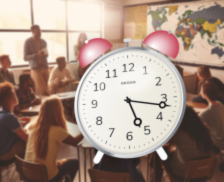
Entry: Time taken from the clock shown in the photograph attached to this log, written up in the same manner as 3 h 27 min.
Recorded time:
5 h 17 min
